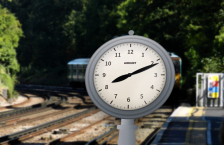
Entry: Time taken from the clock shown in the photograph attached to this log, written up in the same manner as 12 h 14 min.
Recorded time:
8 h 11 min
